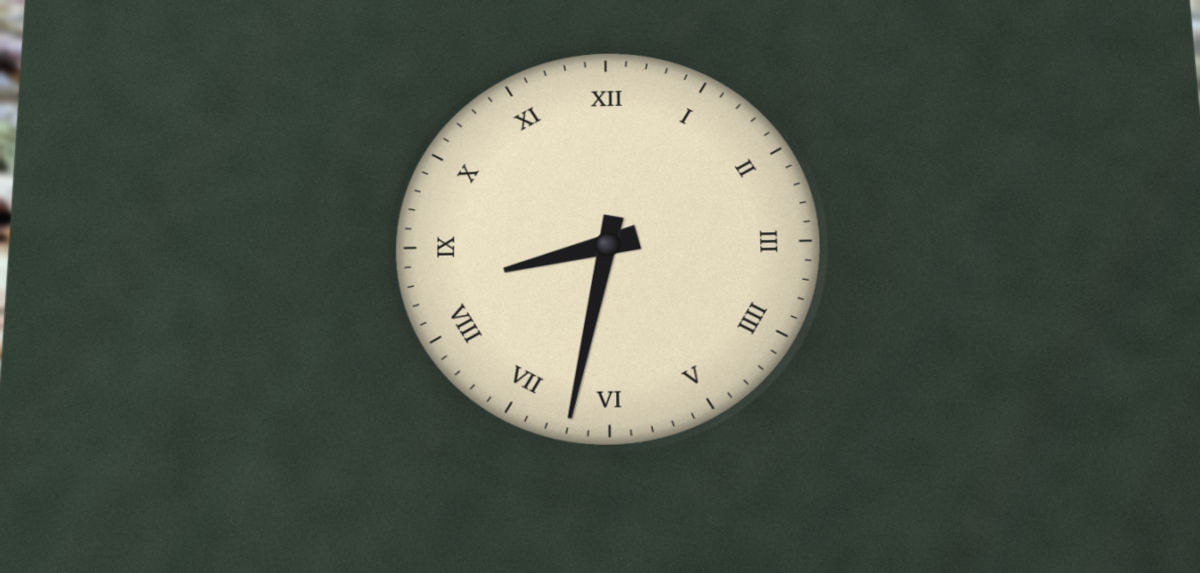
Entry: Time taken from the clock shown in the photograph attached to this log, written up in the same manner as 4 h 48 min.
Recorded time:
8 h 32 min
